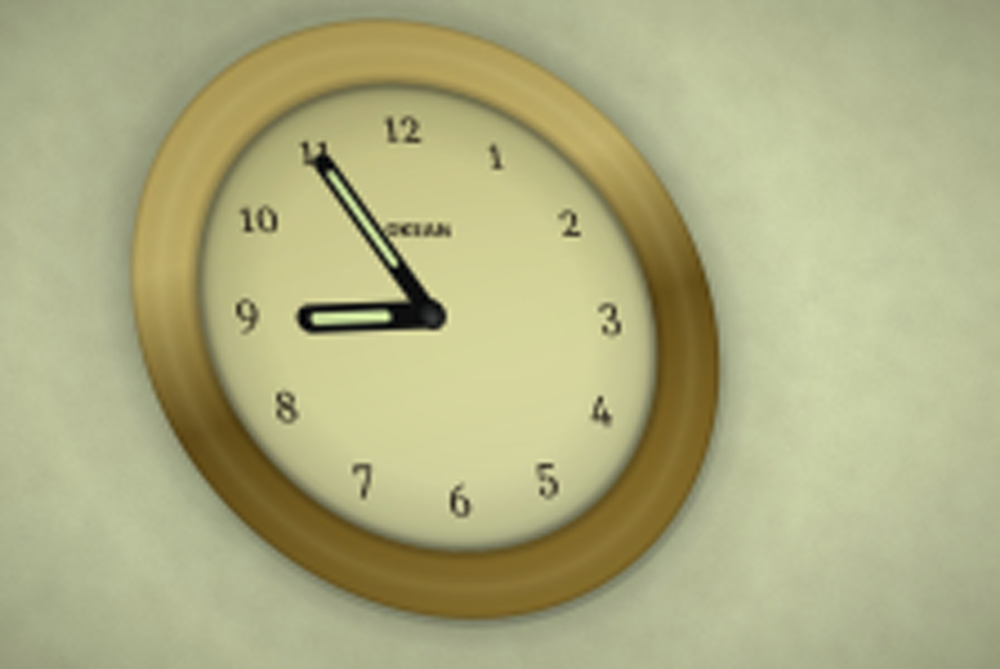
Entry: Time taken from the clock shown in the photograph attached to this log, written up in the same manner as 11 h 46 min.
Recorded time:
8 h 55 min
